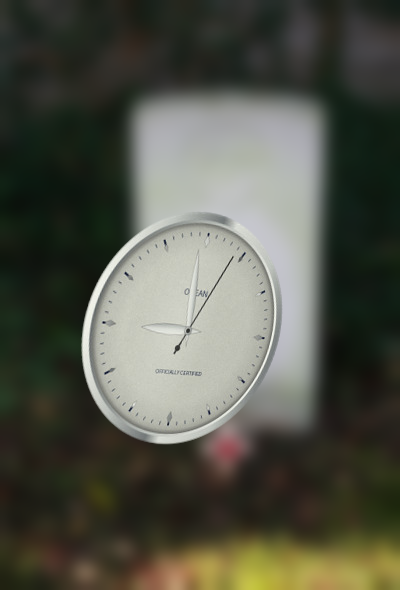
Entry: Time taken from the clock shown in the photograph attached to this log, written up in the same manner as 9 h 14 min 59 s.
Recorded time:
8 h 59 min 04 s
